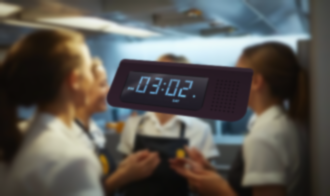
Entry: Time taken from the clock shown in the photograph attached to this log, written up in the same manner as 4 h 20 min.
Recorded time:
3 h 02 min
